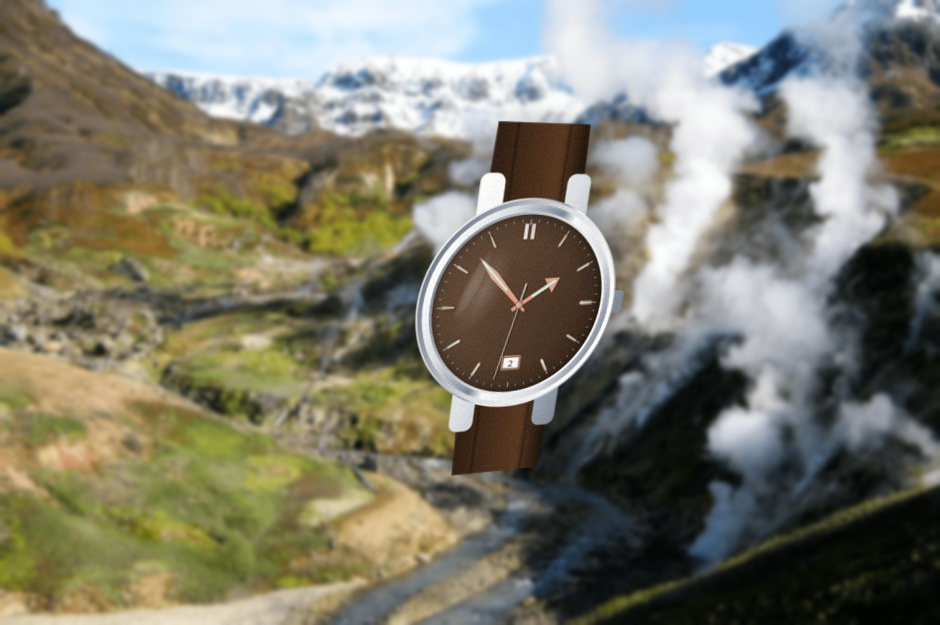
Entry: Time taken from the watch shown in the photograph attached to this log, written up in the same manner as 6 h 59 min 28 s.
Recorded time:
1 h 52 min 32 s
